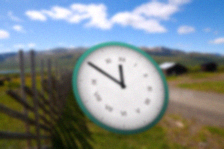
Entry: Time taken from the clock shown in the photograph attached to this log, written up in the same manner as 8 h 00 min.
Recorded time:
11 h 50 min
